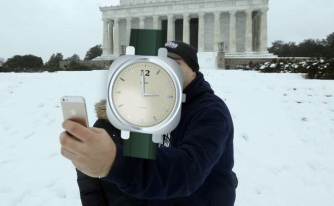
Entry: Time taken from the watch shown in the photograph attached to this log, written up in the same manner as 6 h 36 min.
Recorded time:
2 h 59 min
